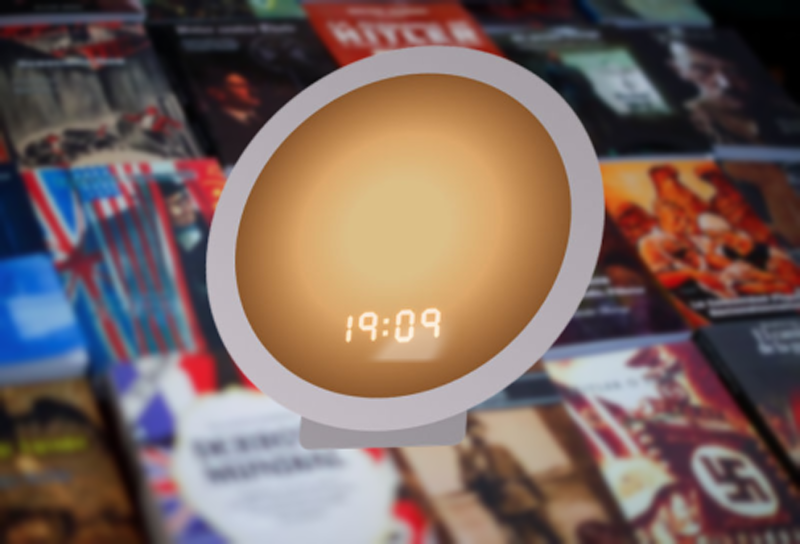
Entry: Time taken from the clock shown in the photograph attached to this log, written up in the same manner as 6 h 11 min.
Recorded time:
19 h 09 min
